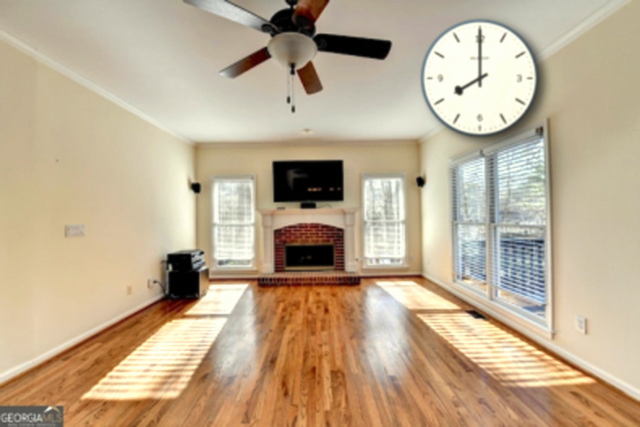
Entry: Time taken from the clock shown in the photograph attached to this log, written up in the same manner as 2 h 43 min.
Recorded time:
8 h 00 min
